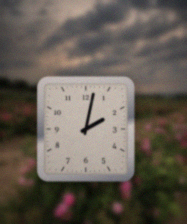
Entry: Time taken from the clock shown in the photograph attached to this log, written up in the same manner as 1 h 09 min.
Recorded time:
2 h 02 min
